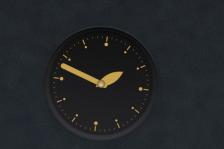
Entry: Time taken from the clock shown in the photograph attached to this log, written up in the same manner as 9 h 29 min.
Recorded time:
1 h 48 min
